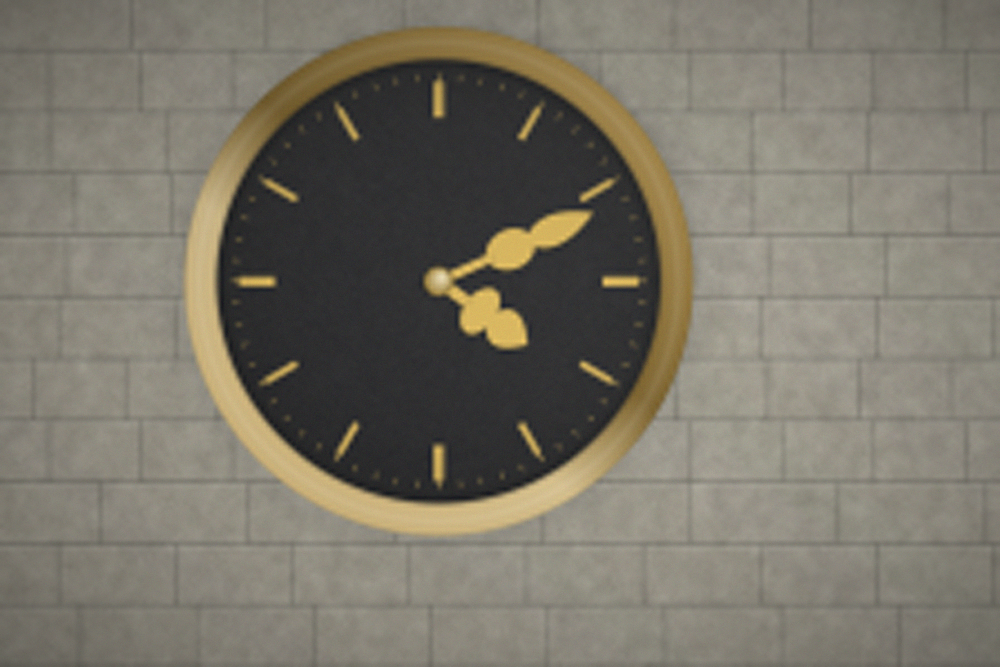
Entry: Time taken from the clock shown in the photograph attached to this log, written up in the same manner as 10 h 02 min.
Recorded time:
4 h 11 min
